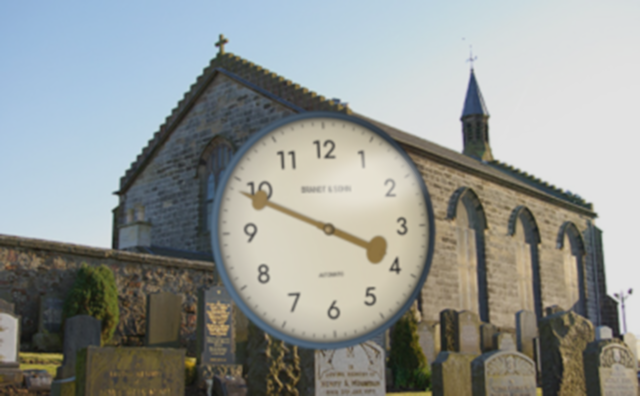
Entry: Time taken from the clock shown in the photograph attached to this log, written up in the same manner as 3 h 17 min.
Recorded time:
3 h 49 min
